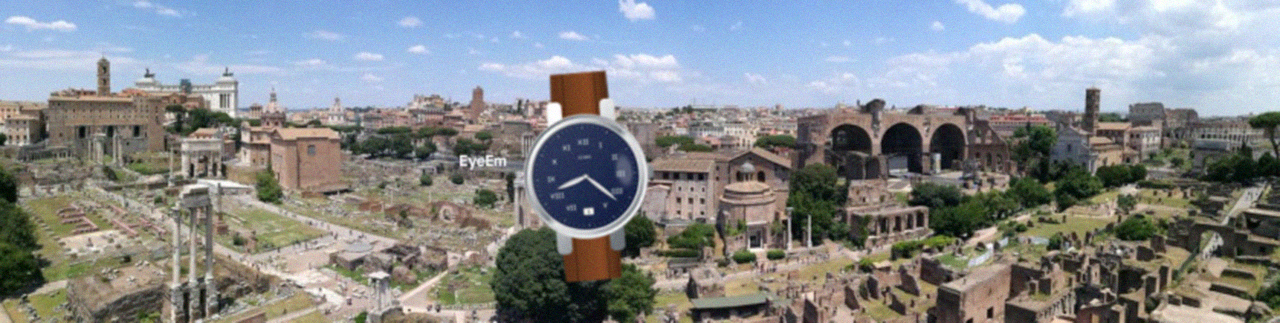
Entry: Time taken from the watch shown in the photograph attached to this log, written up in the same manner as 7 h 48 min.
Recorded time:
8 h 22 min
